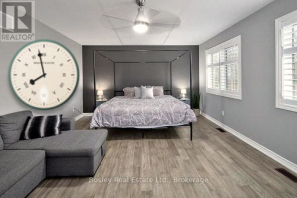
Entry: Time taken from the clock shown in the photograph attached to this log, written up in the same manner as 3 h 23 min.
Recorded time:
7 h 58 min
